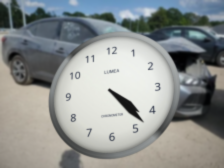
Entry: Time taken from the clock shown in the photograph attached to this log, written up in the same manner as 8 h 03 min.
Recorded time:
4 h 23 min
